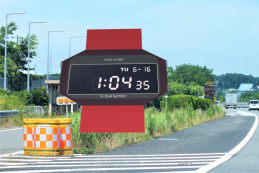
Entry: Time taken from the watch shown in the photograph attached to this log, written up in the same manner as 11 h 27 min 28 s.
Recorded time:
1 h 04 min 35 s
